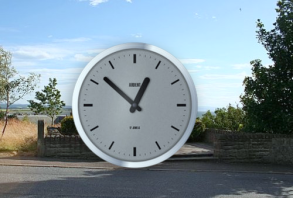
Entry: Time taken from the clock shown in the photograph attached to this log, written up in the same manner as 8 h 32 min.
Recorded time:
12 h 52 min
